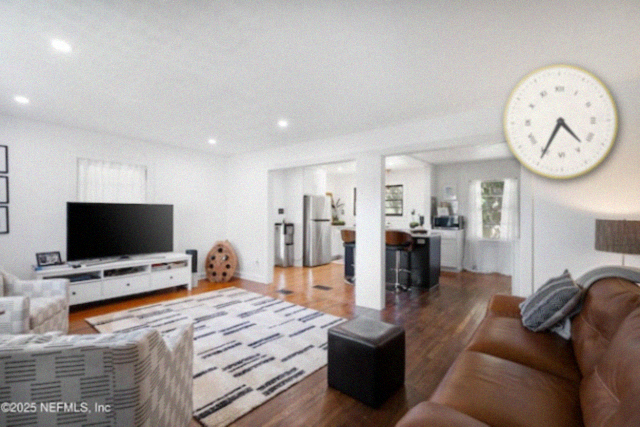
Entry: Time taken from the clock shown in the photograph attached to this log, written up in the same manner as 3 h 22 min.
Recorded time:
4 h 35 min
